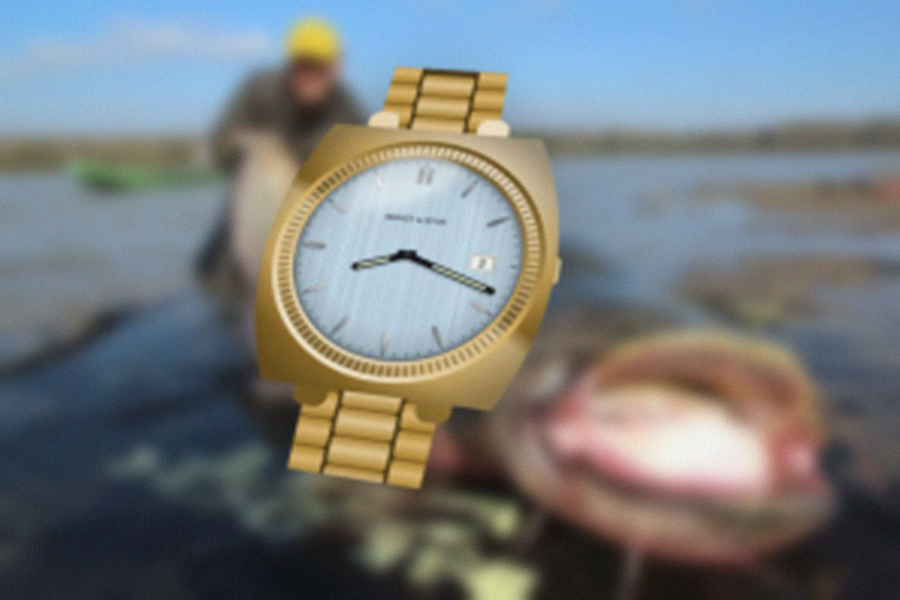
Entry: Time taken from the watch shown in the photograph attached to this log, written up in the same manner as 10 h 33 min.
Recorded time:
8 h 18 min
